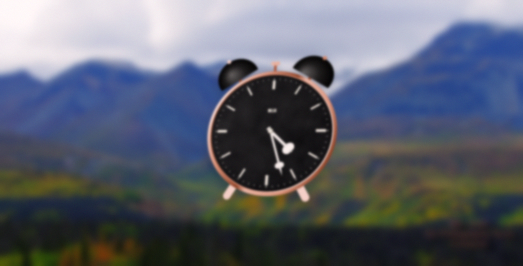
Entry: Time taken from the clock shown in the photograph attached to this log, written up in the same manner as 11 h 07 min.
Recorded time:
4 h 27 min
